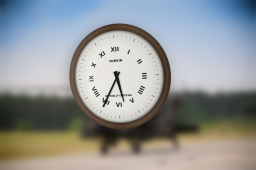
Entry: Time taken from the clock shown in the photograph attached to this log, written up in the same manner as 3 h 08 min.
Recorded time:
5 h 35 min
